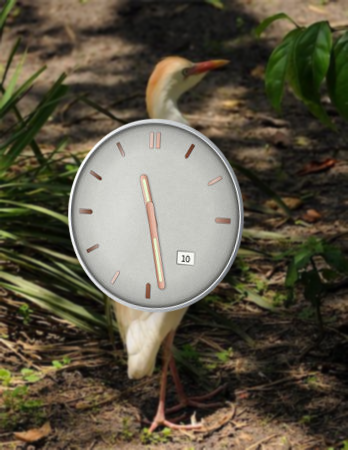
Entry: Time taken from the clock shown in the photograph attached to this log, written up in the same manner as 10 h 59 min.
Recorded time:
11 h 28 min
